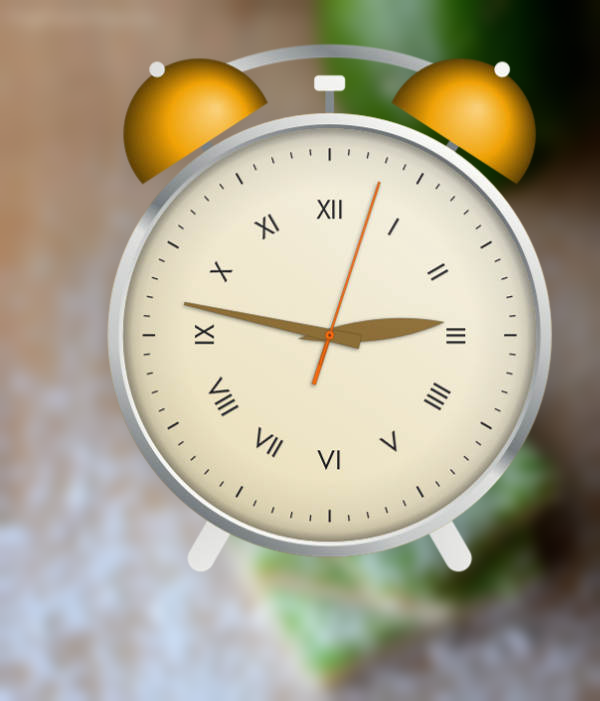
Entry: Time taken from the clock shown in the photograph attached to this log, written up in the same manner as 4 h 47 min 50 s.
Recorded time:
2 h 47 min 03 s
